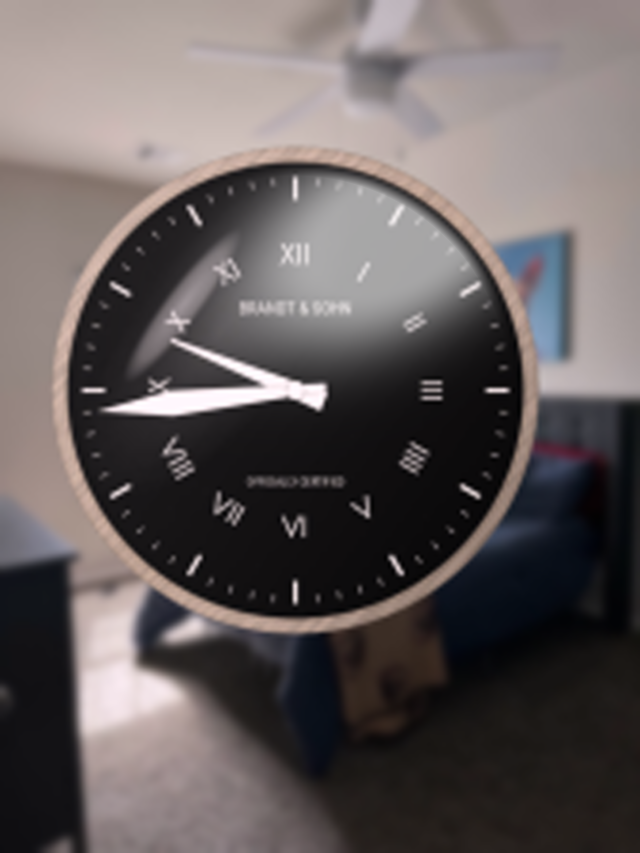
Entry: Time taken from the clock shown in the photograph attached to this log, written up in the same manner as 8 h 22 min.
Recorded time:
9 h 44 min
